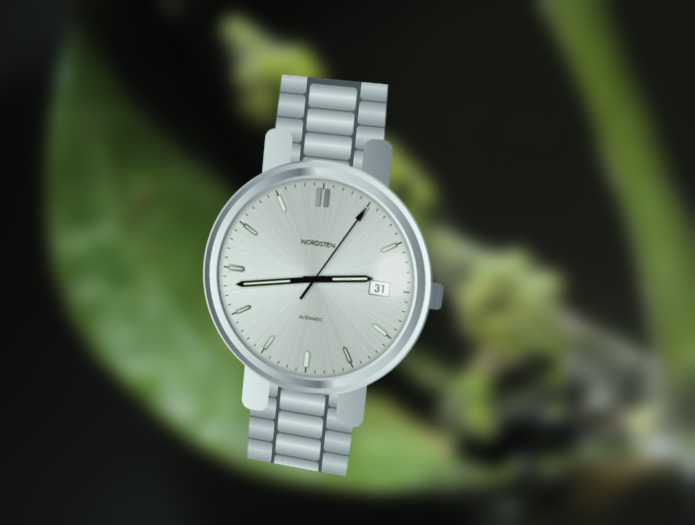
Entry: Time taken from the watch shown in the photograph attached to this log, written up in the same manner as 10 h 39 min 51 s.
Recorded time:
2 h 43 min 05 s
